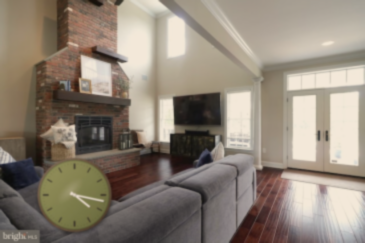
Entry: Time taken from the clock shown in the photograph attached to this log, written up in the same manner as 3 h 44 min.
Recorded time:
4 h 17 min
